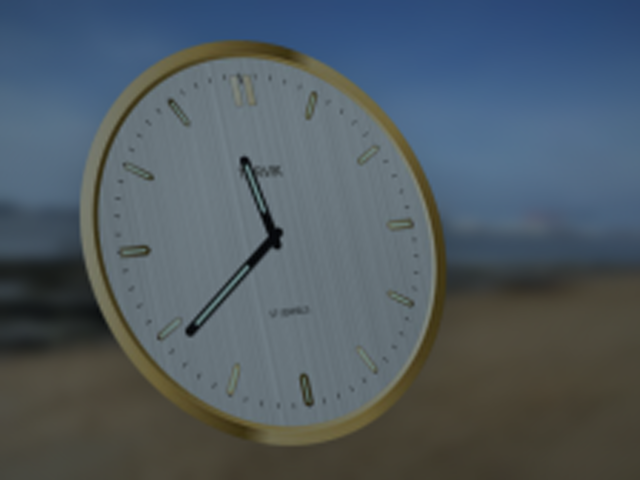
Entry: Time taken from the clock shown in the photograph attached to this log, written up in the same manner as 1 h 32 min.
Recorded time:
11 h 39 min
